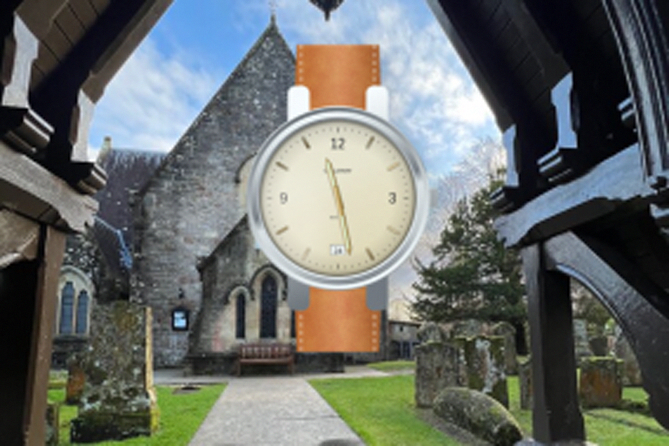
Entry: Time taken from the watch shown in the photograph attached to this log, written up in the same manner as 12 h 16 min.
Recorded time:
11 h 28 min
